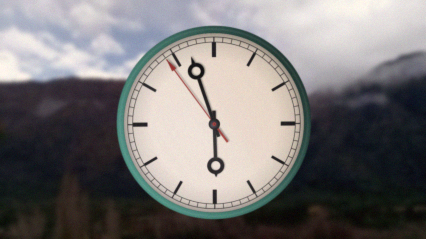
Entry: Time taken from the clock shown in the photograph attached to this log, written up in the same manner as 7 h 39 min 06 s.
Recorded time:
5 h 56 min 54 s
